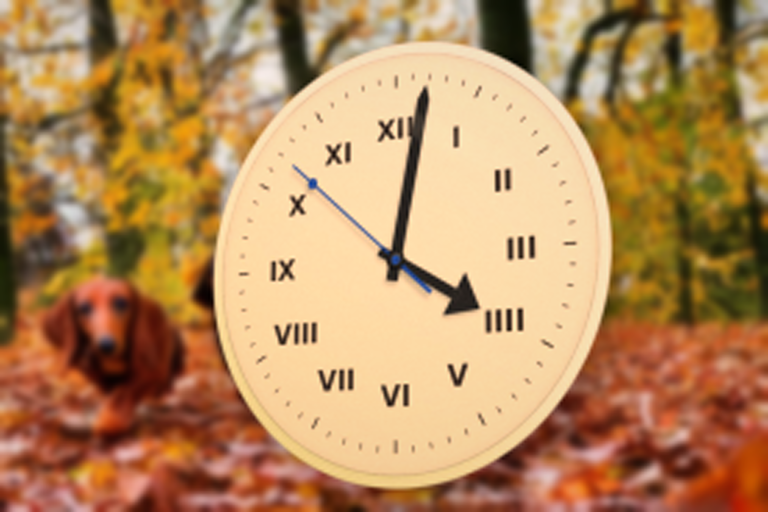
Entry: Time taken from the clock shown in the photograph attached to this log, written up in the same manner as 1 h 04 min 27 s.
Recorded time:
4 h 01 min 52 s
